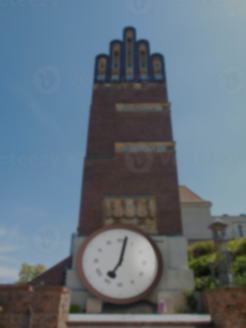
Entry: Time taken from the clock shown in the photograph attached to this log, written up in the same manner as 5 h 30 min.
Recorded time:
7 h 02 min
